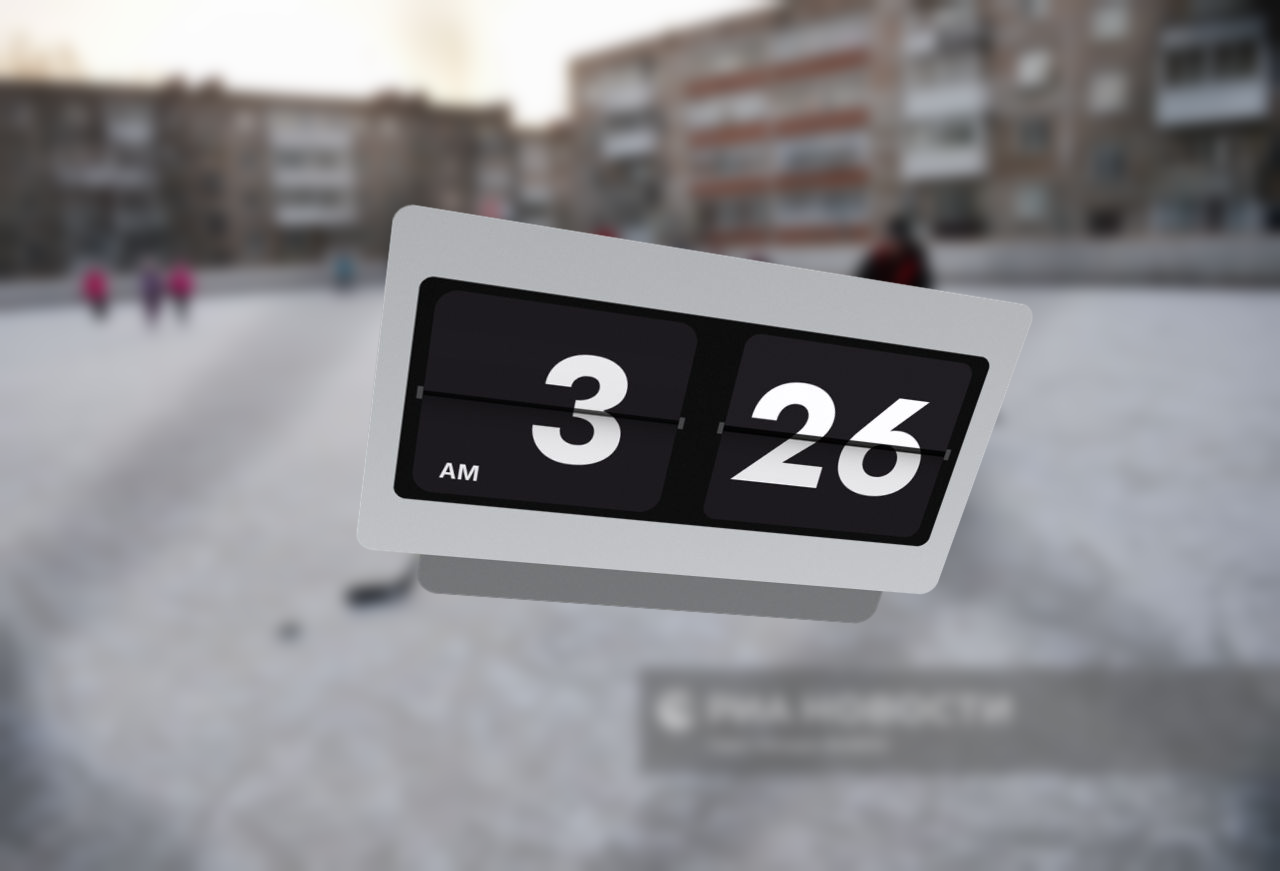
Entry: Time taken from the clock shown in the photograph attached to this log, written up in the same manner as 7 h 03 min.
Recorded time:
3 h 26 min
